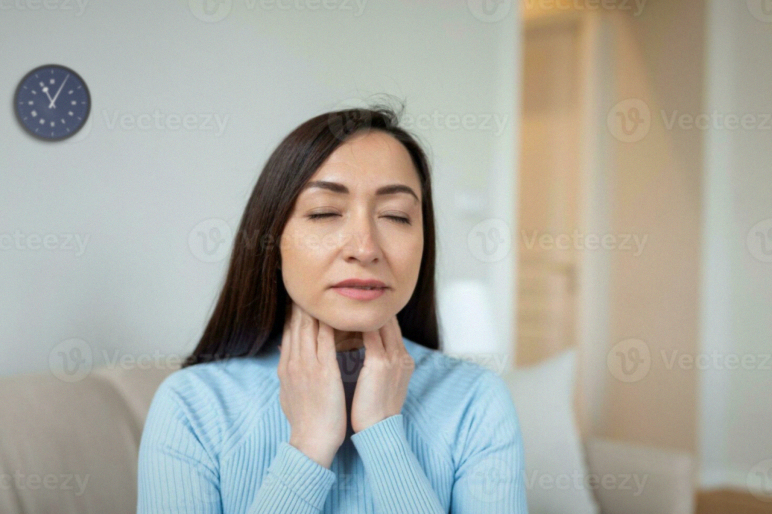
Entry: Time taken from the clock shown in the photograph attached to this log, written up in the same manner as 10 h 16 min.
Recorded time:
11 h 05 min
